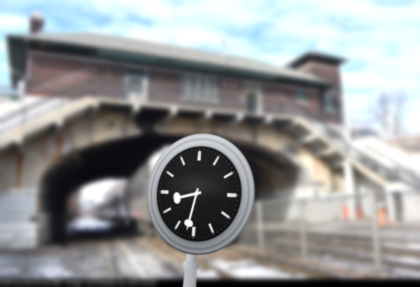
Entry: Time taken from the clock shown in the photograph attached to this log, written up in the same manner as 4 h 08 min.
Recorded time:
8 h 32 min
